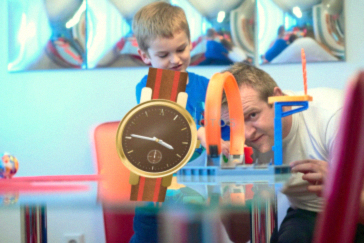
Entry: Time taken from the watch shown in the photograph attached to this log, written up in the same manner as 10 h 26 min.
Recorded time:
3 h 46 min
